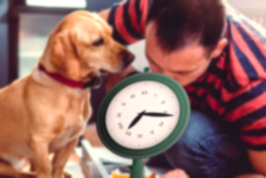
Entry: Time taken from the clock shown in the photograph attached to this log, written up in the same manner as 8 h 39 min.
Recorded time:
7 h 16 min
